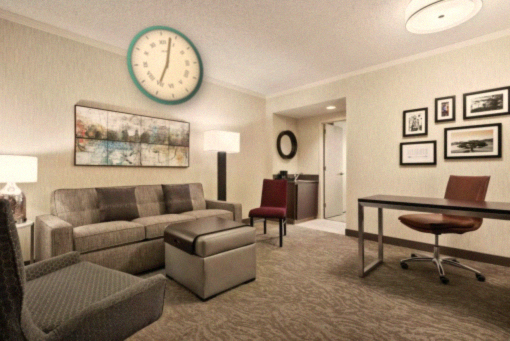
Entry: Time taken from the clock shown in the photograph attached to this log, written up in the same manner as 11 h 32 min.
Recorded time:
7 h 03 min
